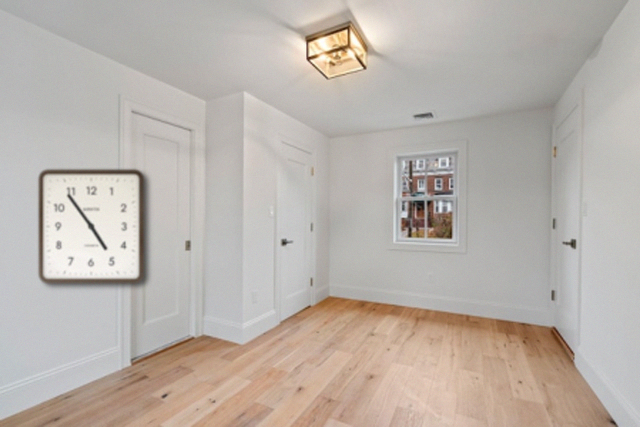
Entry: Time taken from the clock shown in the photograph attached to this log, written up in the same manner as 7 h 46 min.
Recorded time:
4 h 54 min
